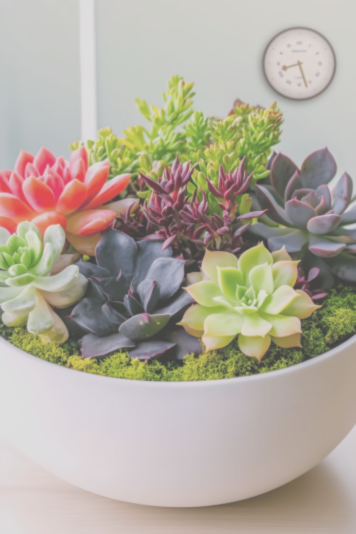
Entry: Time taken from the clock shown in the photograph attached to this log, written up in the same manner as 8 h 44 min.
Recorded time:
8 h 27 min
